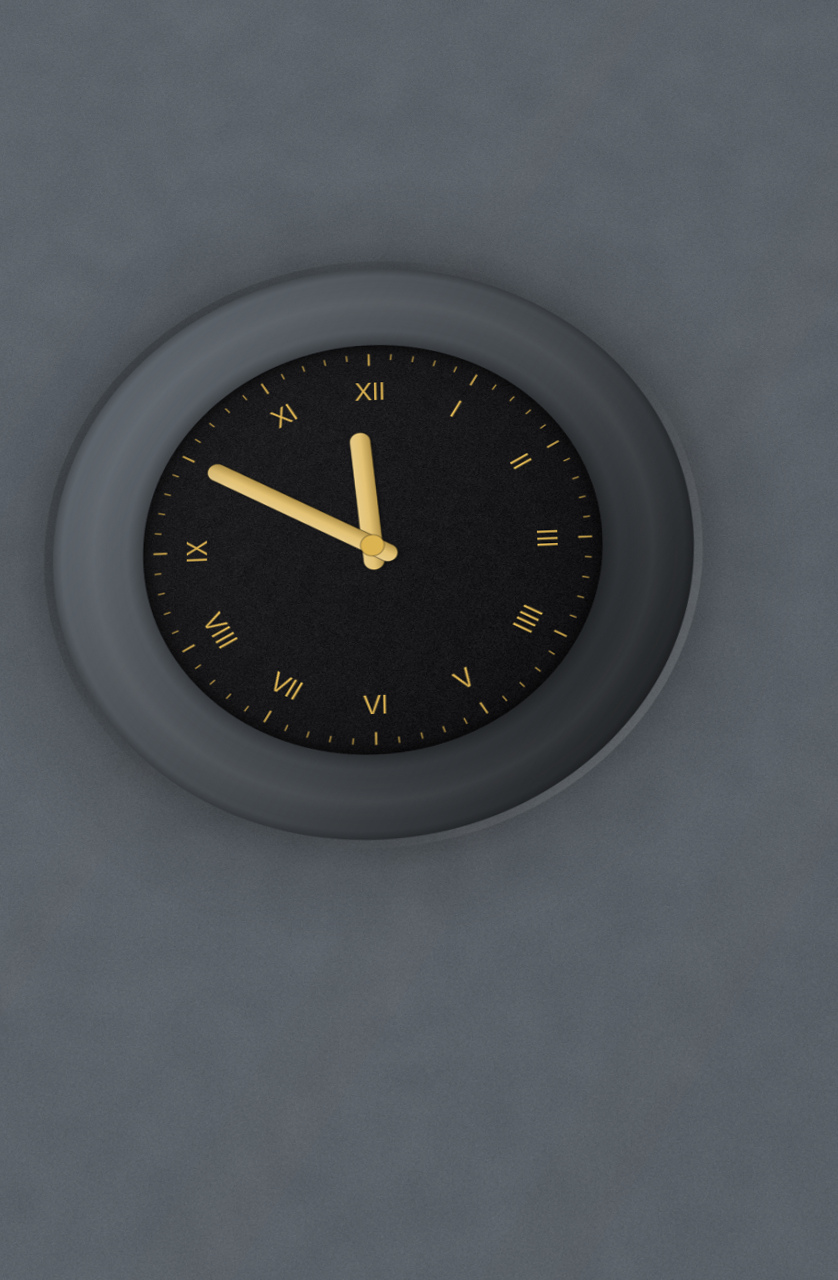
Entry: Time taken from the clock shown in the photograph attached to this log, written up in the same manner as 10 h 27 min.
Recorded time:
11 h 50 min
